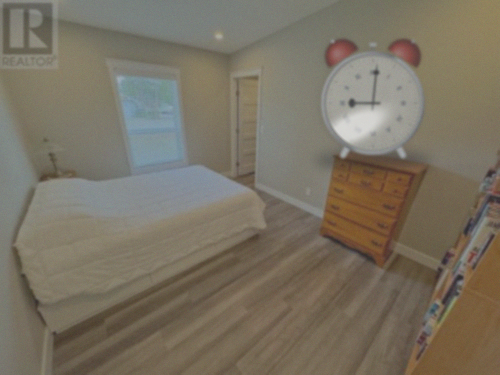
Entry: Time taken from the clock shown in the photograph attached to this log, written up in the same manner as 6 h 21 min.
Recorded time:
9 h 01 min
